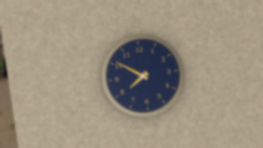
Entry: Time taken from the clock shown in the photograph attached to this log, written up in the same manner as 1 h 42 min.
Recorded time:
7 h 51 min
